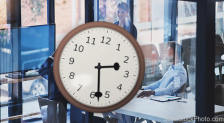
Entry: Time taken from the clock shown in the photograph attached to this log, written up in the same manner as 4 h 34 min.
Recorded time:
2 h 28 min
